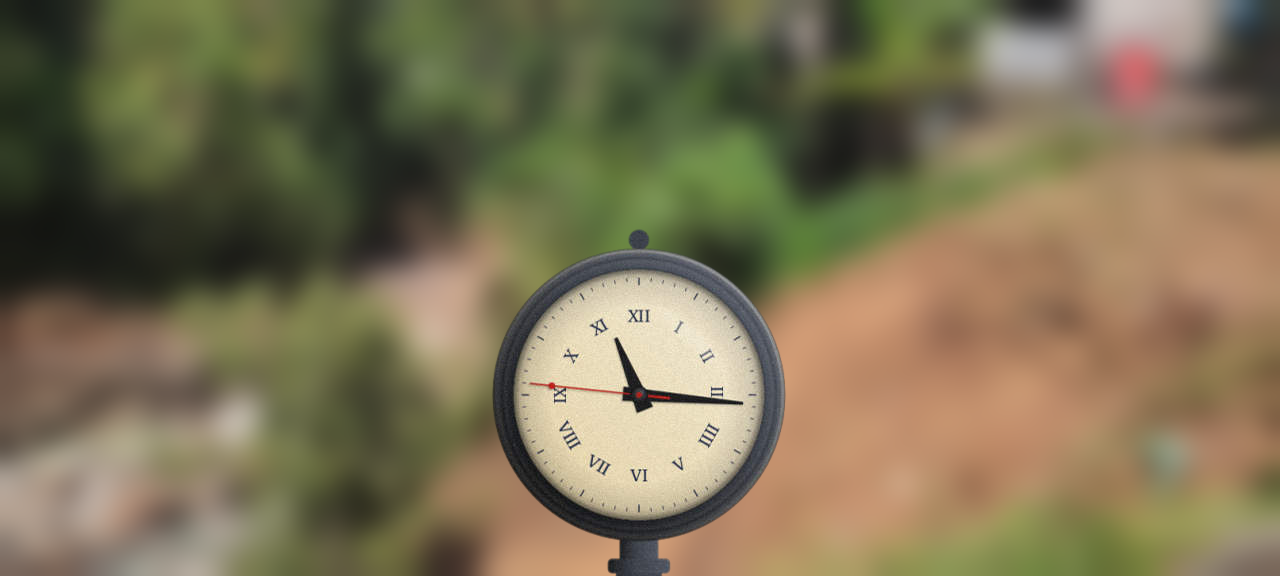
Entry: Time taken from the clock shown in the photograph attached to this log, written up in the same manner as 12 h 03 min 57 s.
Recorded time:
11 h 15 min 46 s
